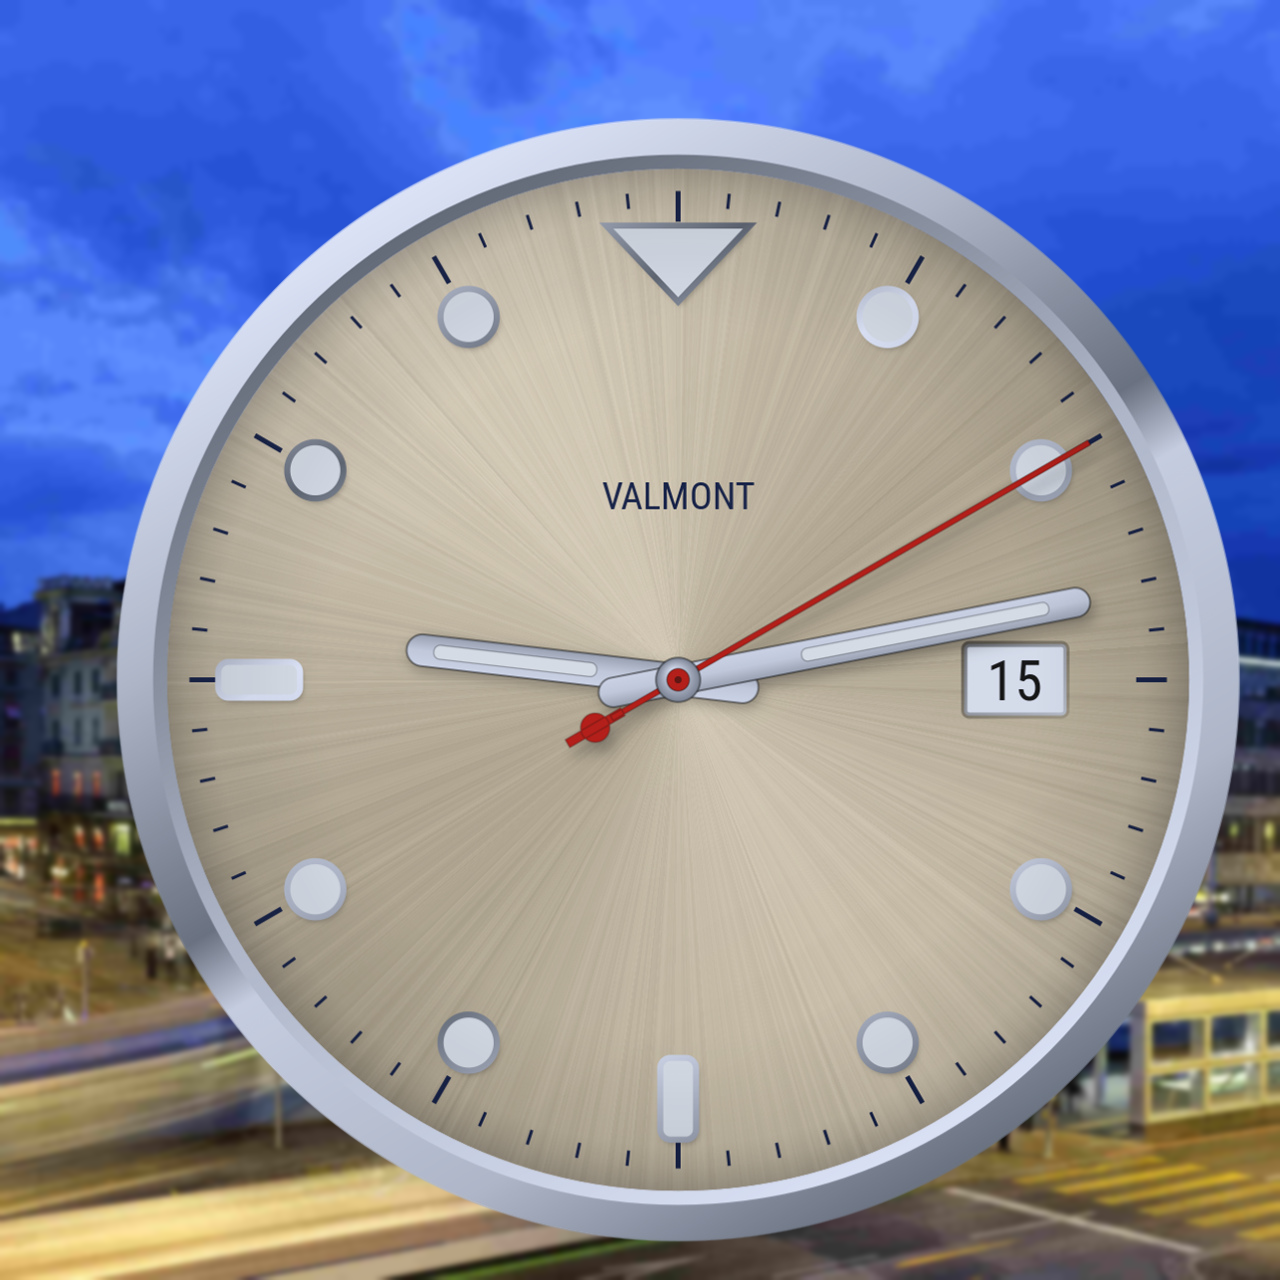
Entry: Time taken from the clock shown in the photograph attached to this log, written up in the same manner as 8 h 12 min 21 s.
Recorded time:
9 h 13 min 10 s
